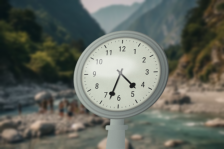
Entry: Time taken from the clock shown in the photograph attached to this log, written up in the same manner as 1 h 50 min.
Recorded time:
4 h 33 min
